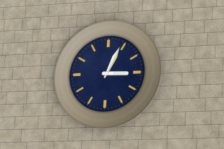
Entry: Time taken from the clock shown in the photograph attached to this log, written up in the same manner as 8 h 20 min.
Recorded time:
3 h 04 min
